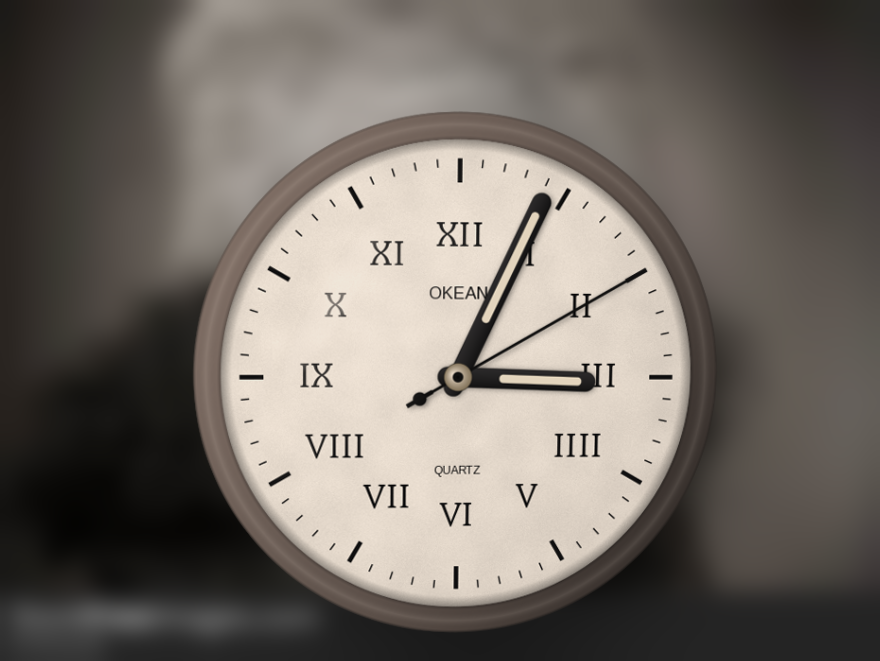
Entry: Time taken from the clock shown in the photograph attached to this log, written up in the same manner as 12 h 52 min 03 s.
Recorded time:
3 h 04 min 10 s
